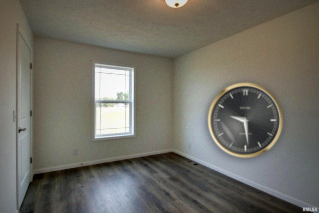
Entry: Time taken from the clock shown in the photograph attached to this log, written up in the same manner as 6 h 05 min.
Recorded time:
9 h 29 min
